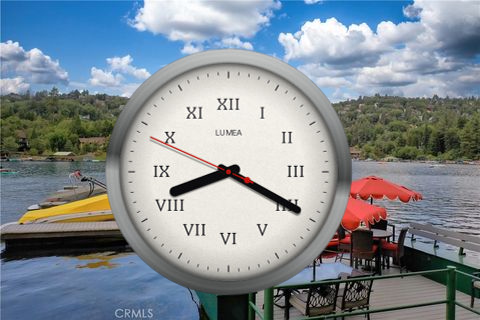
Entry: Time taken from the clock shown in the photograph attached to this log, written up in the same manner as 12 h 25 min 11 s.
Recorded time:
8 h 19 min 49 s
